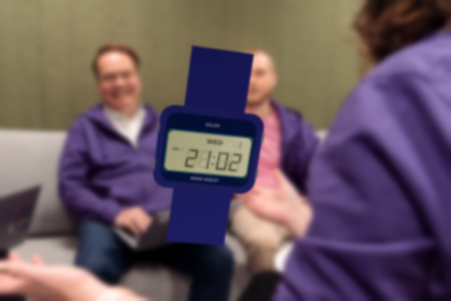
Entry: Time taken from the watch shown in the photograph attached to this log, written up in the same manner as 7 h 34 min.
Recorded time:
21 h 02 min
